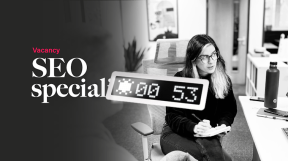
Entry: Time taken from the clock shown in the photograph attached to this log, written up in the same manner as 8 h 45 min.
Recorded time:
0 h 53 min
